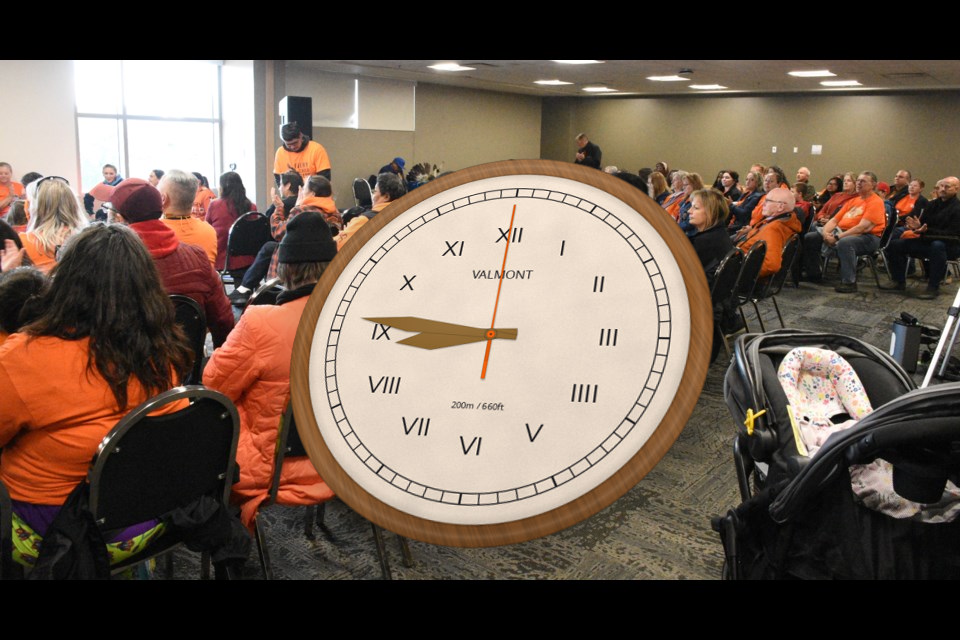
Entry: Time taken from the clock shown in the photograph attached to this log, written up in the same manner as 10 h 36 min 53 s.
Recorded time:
8 h 46 min 00 s
